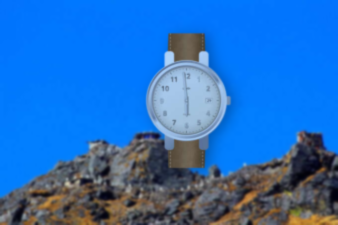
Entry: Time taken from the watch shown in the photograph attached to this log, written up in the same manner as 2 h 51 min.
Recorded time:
5 h 59 min
